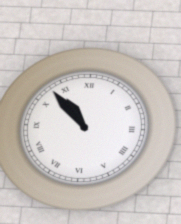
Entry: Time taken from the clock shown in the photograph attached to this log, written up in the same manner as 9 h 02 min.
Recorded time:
10 h 53 min
